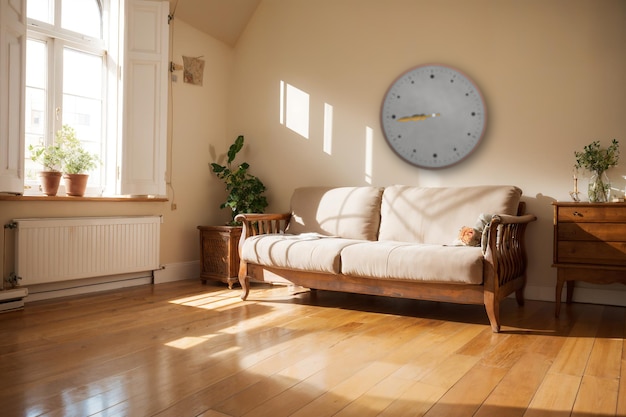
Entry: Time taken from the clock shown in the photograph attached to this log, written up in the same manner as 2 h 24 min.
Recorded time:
8 h 44 min
